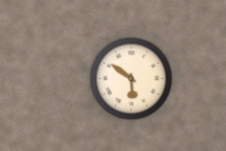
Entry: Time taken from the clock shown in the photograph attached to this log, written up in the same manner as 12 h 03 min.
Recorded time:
5 h 51 min
